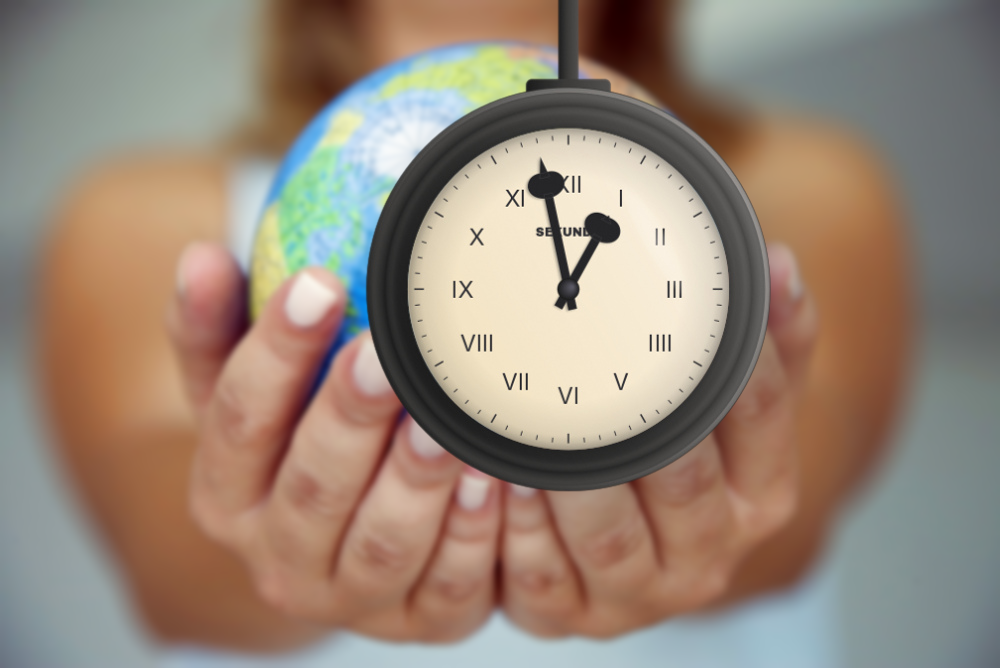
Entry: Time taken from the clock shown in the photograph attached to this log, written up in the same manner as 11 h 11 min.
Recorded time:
12 h 58 min
